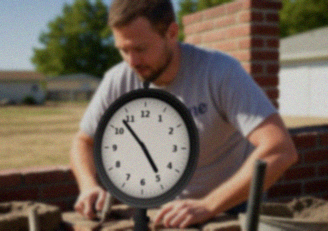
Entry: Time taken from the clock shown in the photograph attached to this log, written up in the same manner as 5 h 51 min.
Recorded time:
4 h 53 min
